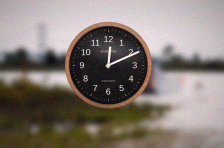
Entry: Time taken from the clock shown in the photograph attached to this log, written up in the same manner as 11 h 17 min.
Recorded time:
12 h 11 min
